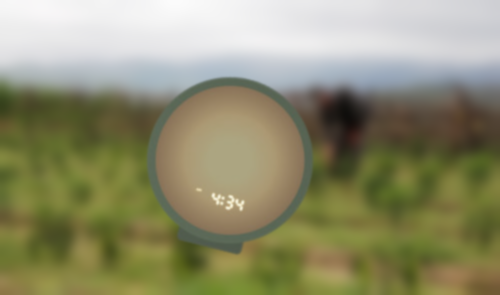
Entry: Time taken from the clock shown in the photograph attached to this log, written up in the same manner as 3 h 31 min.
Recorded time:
4 h 34 min
